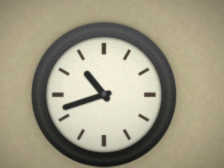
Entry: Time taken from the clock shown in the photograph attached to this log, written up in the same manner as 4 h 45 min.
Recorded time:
10 h 42 min
